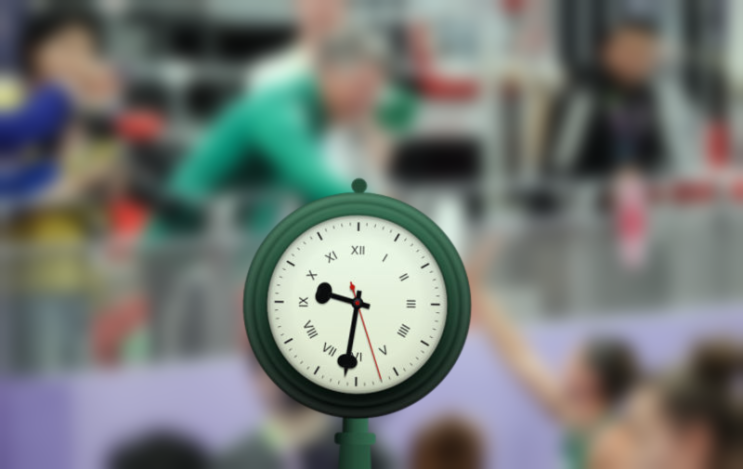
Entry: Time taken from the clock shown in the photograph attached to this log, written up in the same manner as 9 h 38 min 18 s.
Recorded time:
9 h 31 min 27 s
